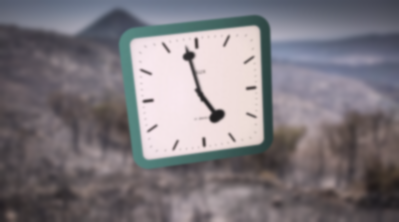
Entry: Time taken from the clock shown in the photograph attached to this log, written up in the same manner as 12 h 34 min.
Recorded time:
4 h 58 min
